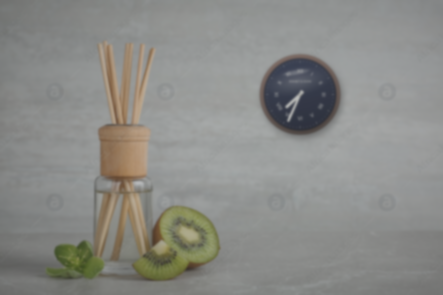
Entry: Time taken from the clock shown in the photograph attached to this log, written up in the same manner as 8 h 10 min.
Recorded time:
7 h 34 min
